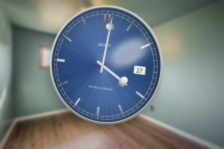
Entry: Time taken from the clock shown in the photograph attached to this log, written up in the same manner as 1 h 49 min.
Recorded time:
4 h 01 min
